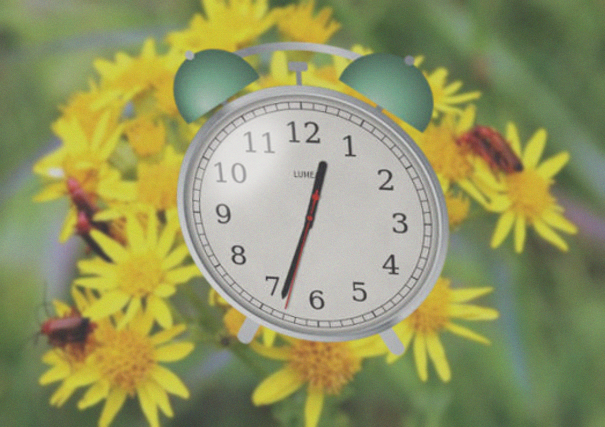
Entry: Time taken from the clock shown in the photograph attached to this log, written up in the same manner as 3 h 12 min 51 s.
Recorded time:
12 h 33 min 33 s
